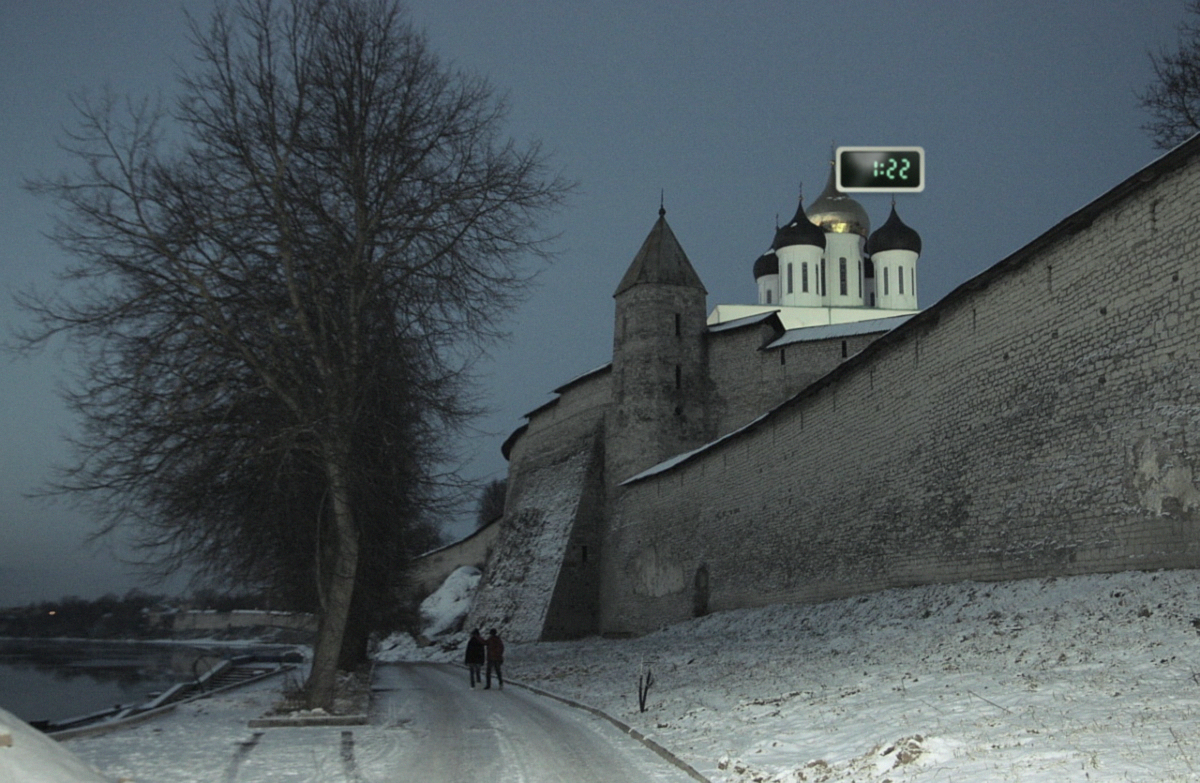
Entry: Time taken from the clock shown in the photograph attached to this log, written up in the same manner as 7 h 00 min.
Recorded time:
1 h 22 min
